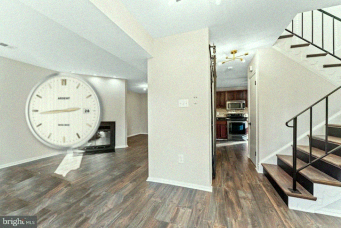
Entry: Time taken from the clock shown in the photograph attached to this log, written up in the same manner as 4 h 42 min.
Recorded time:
2 h 44 min
